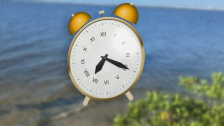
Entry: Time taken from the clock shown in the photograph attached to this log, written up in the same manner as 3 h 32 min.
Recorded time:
7 h 20 min
